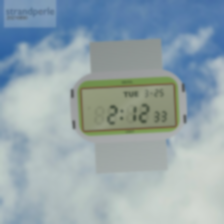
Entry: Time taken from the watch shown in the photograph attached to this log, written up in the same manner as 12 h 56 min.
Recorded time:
2 h 12 min
